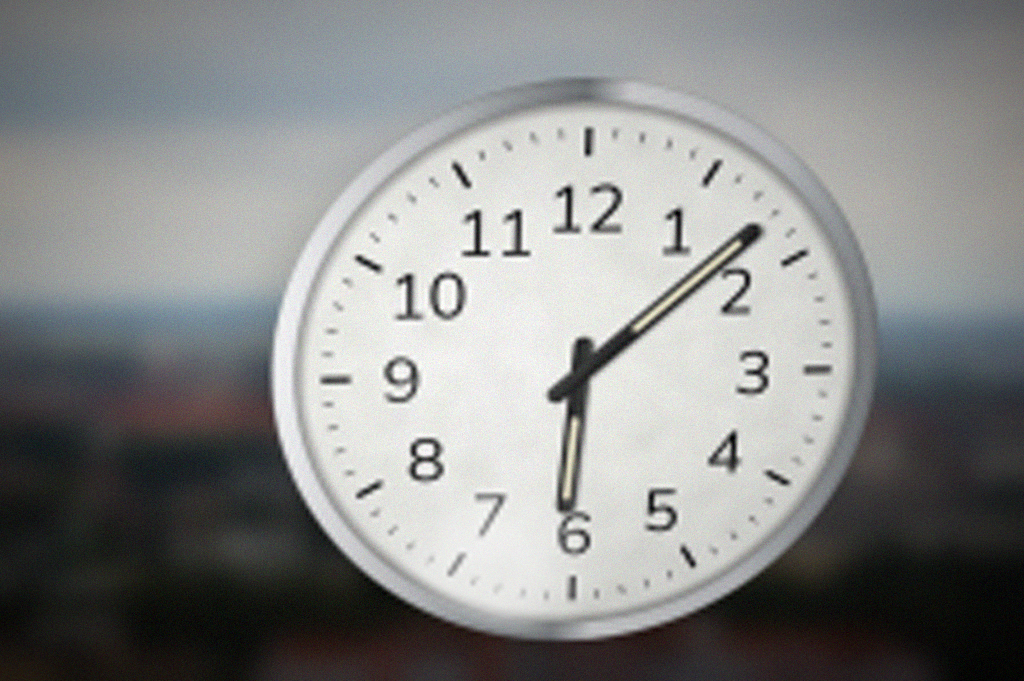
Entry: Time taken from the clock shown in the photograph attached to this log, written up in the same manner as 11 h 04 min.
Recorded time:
6 h 08 min
